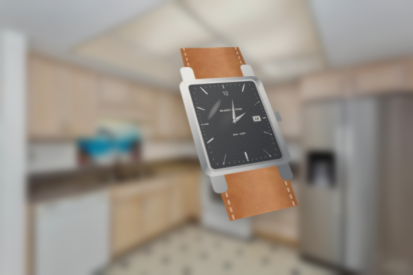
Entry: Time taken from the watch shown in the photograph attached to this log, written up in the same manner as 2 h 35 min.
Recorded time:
2 h 02 min
